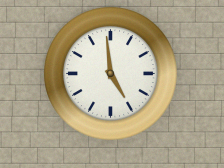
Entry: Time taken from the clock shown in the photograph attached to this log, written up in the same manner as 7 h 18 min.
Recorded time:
4 h 59 min
